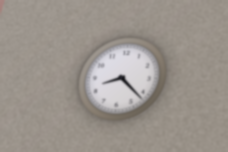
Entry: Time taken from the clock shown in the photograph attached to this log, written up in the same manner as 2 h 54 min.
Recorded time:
8 h 22 min
